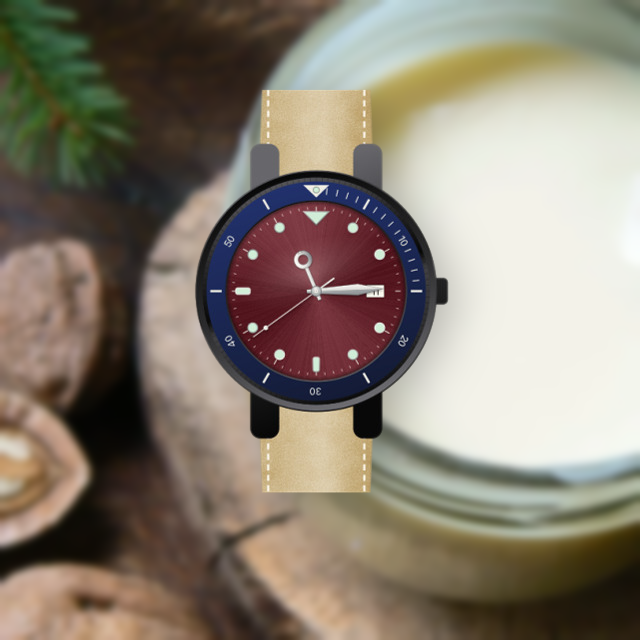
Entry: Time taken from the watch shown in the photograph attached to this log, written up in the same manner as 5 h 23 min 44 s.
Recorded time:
11 h 14 min 39 s
